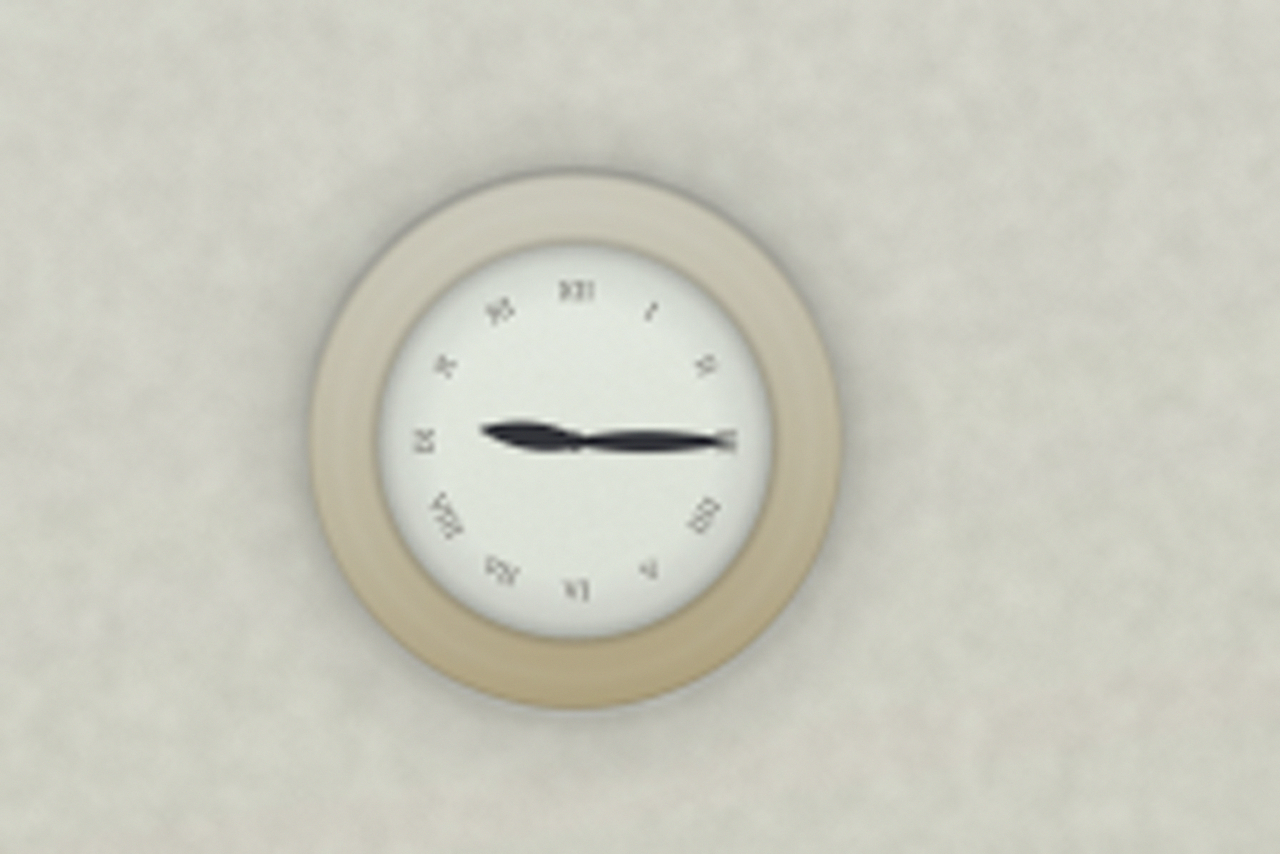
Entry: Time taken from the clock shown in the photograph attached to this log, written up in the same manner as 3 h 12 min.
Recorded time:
9 h 15 min
